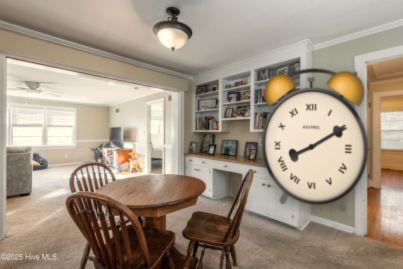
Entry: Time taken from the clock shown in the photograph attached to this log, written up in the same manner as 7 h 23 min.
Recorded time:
8 h 10 min
